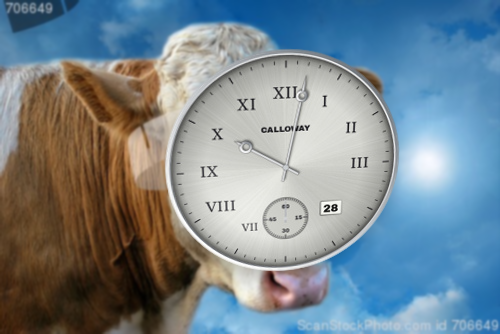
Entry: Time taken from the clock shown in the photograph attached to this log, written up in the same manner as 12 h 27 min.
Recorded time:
10 h 02 min
